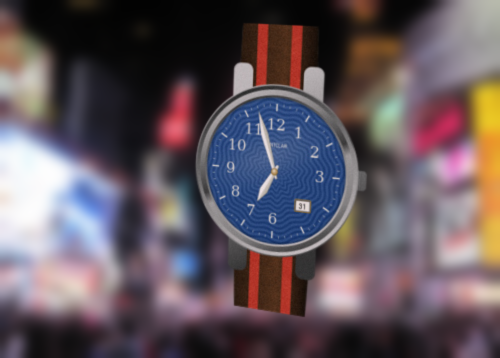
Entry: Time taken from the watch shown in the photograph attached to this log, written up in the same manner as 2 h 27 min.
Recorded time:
6 h 57 min
